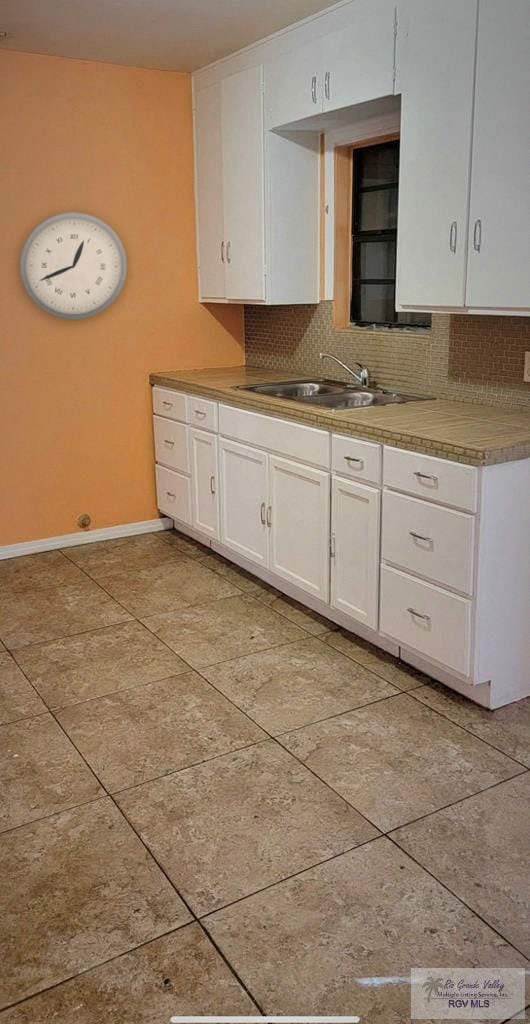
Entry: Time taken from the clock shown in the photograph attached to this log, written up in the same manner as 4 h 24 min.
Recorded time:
12 h 41 min
